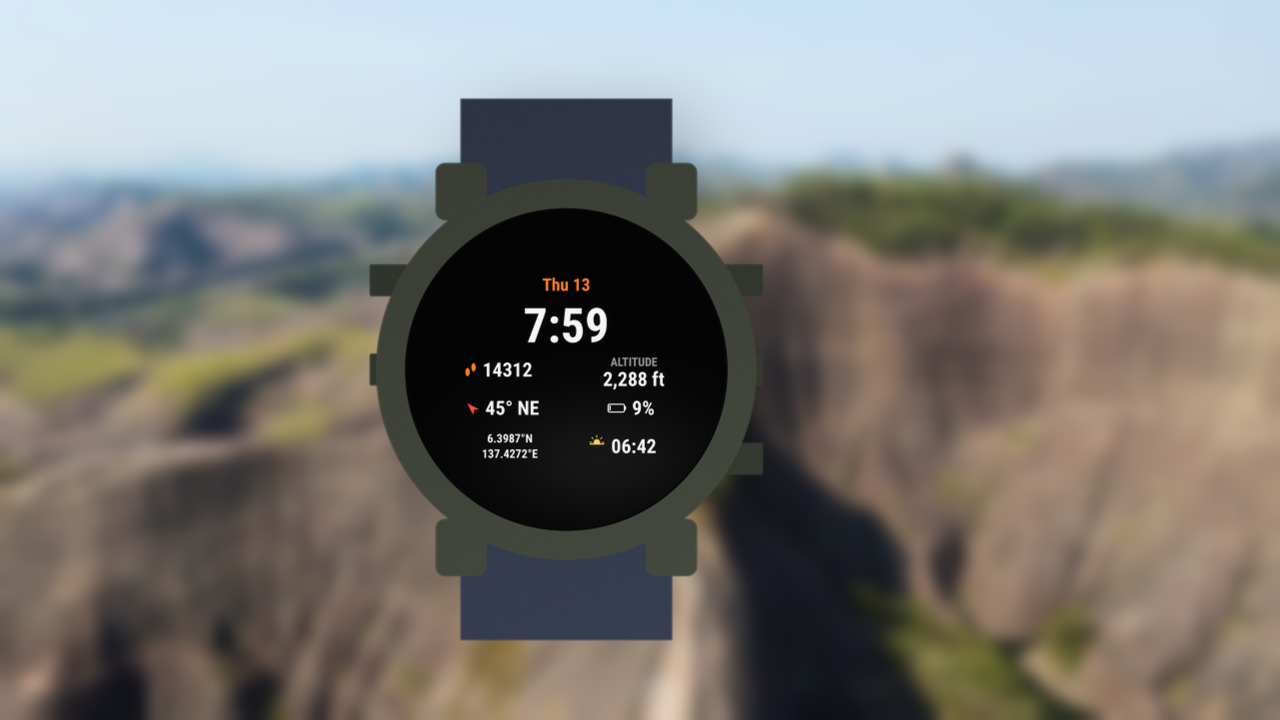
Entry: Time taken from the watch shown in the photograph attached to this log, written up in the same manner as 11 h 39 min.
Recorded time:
7 h 59 min
